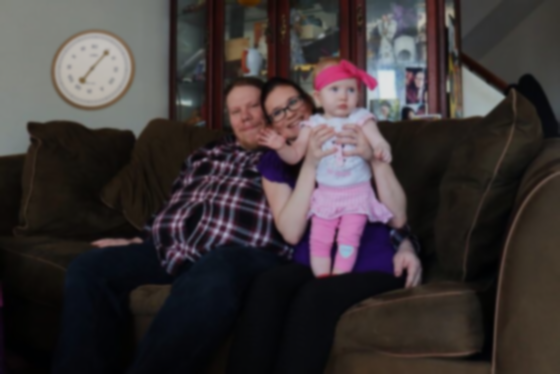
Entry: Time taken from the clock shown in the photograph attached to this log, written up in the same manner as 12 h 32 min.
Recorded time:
7 h 06 min
